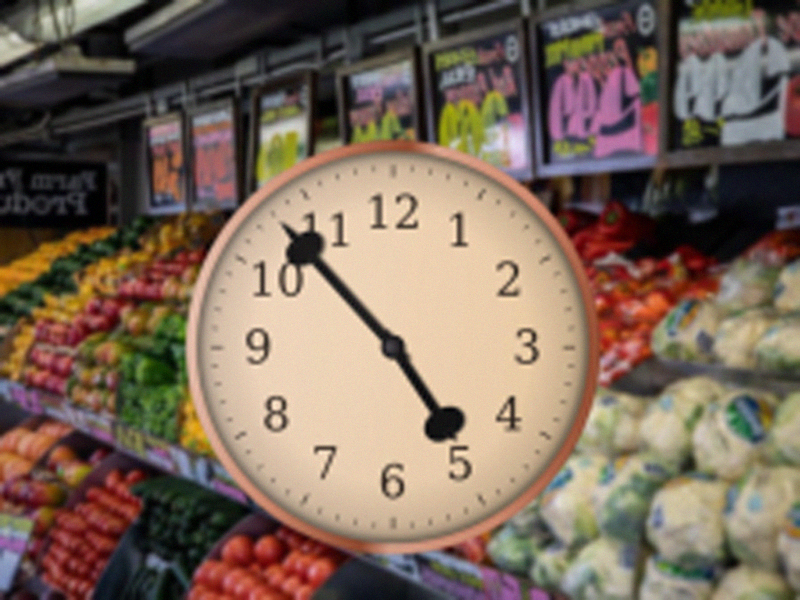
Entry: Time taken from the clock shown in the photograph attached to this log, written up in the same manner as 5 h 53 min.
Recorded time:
4 h 53 min
